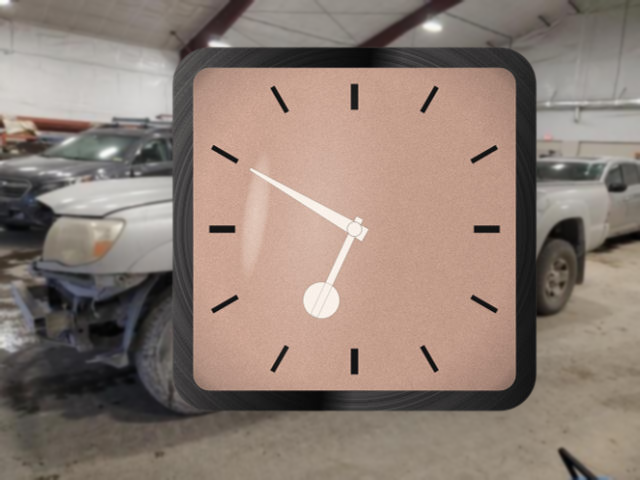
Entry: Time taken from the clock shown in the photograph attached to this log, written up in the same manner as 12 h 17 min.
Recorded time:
6 h 50 min
